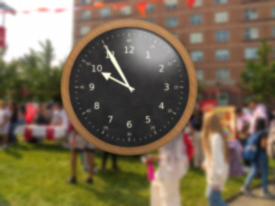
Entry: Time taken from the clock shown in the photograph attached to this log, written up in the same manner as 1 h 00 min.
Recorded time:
9 h 55 min
